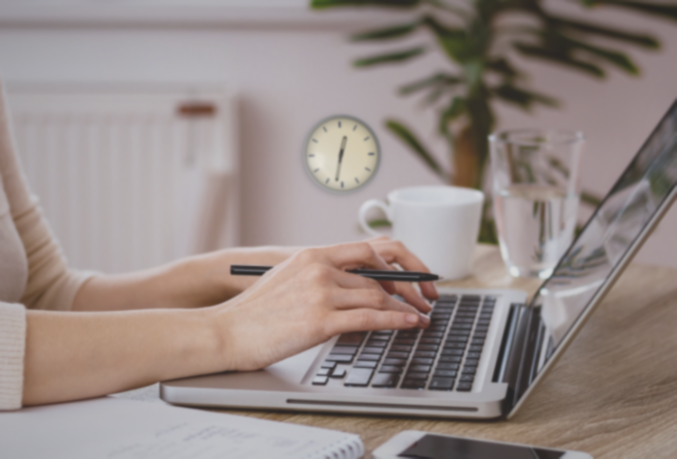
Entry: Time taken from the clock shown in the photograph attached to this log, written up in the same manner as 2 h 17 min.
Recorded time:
12 h 32 min
